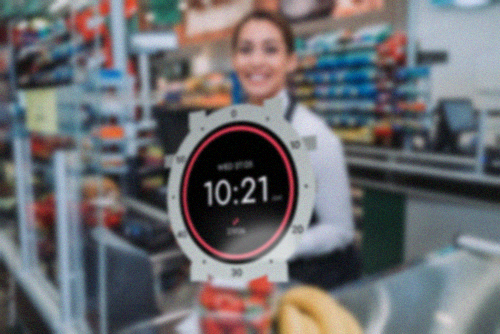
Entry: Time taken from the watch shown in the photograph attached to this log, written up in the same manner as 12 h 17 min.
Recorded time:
10 h 21 min
